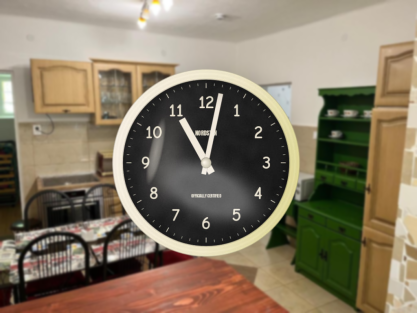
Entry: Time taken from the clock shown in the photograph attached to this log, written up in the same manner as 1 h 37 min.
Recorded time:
11 h 02 min
